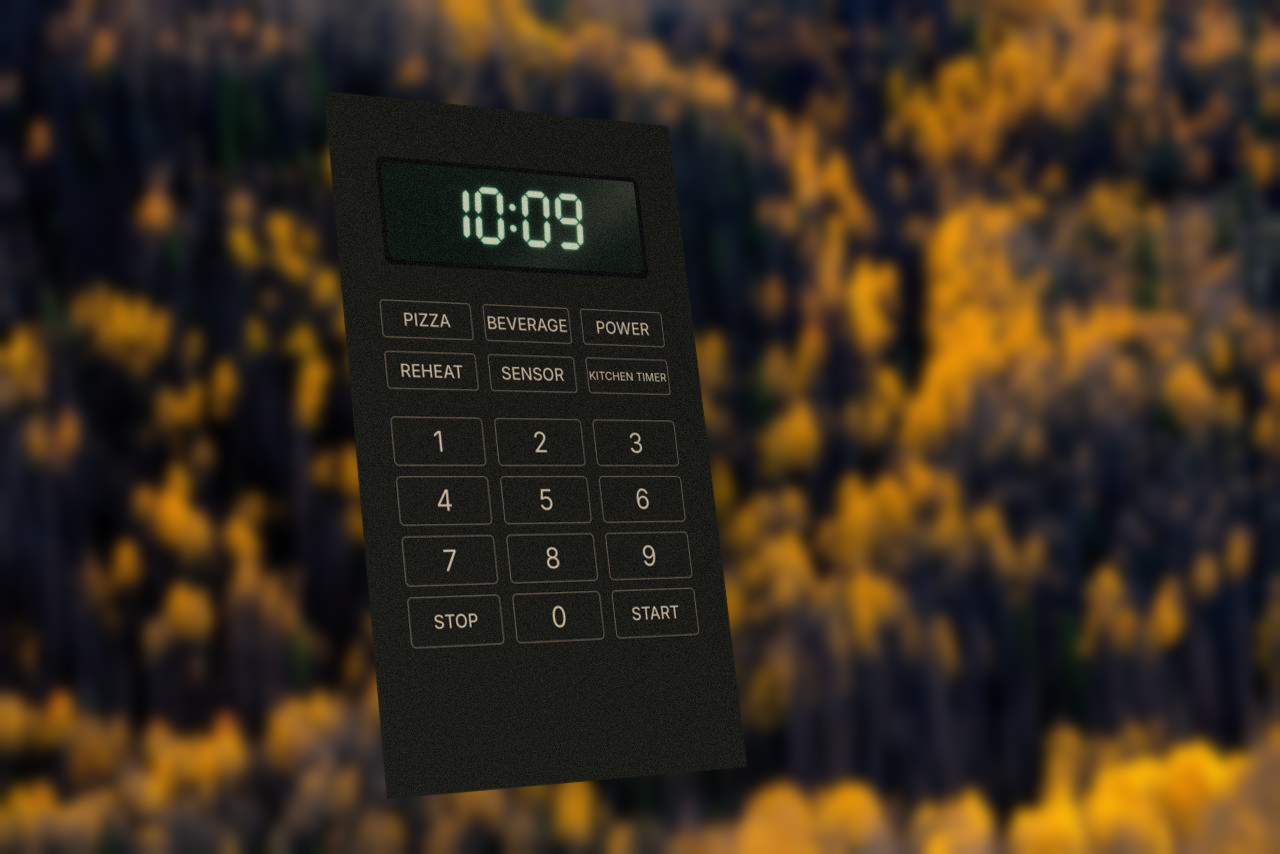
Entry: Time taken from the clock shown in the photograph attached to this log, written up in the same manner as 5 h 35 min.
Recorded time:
10 h 09 min
